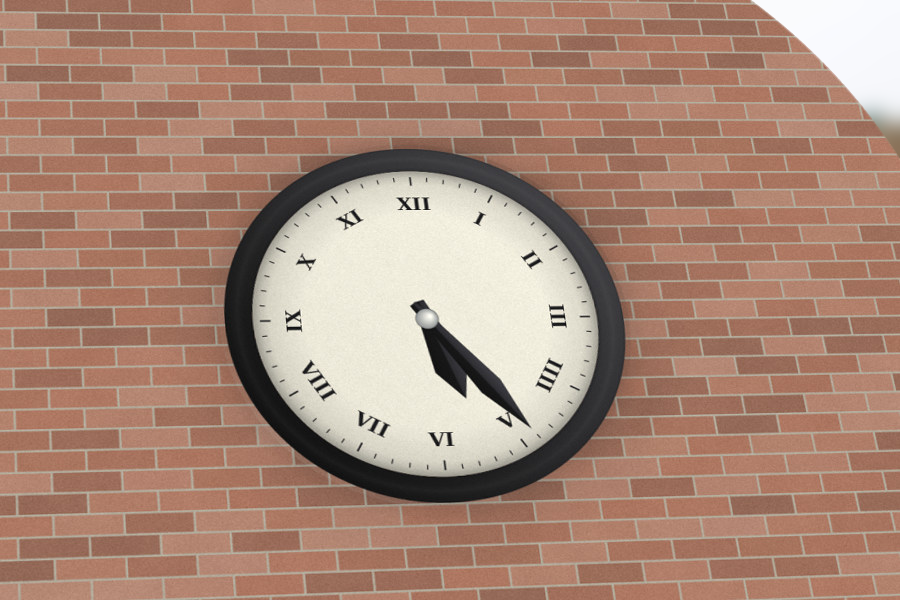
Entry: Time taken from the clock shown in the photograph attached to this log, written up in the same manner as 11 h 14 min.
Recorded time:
5 h 24 min
